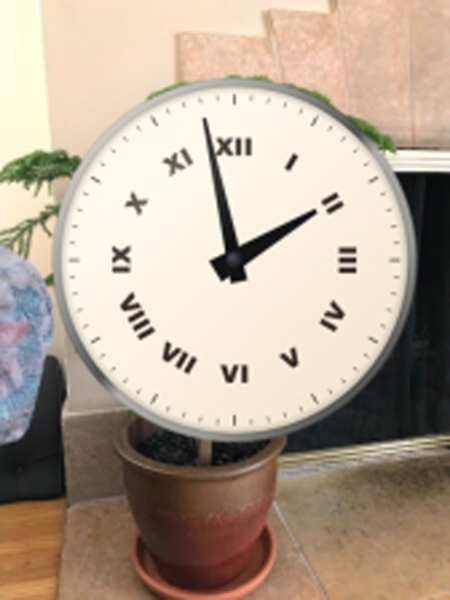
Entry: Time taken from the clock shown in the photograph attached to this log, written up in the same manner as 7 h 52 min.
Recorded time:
1 h 58 min
